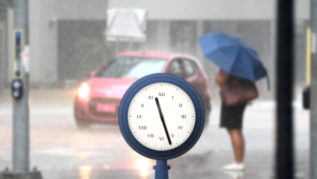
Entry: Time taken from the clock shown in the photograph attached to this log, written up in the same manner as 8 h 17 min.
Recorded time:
11 h 27 min
